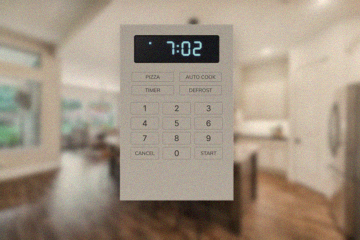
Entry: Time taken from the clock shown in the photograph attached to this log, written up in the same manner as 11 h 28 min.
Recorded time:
7 h 02 min
